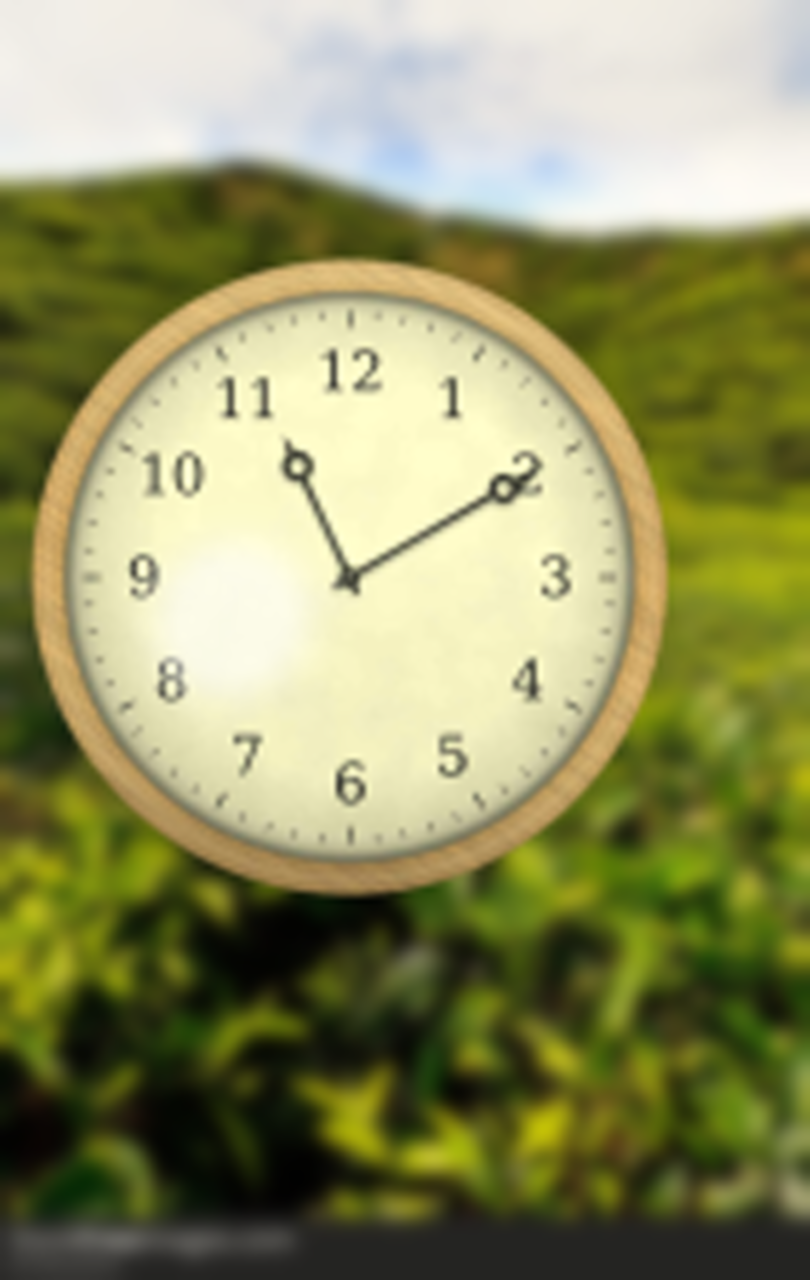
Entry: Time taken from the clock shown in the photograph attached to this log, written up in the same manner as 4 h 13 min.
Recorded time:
11 h 10 min
